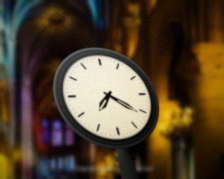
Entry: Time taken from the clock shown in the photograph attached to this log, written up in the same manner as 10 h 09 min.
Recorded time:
7 h 21 min
